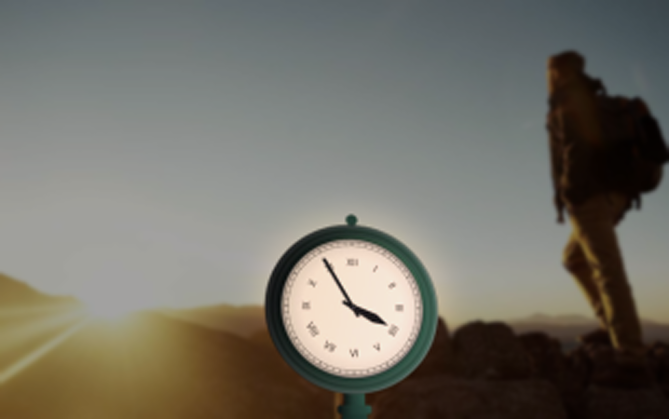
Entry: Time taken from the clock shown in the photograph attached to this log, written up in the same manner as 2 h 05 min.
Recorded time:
3 h 55 min
